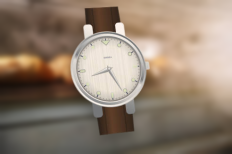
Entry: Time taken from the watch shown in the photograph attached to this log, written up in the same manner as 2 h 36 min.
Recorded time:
8 h 26 min
